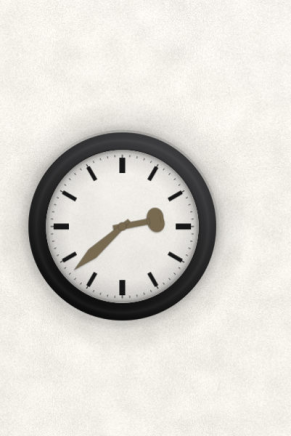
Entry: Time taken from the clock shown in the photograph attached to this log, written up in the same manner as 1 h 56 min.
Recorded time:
2 h 38 min
